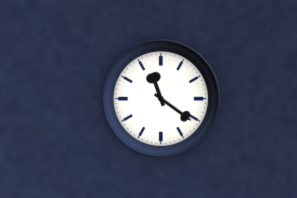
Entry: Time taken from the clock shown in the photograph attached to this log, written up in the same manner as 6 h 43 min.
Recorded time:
11 h 21 min
